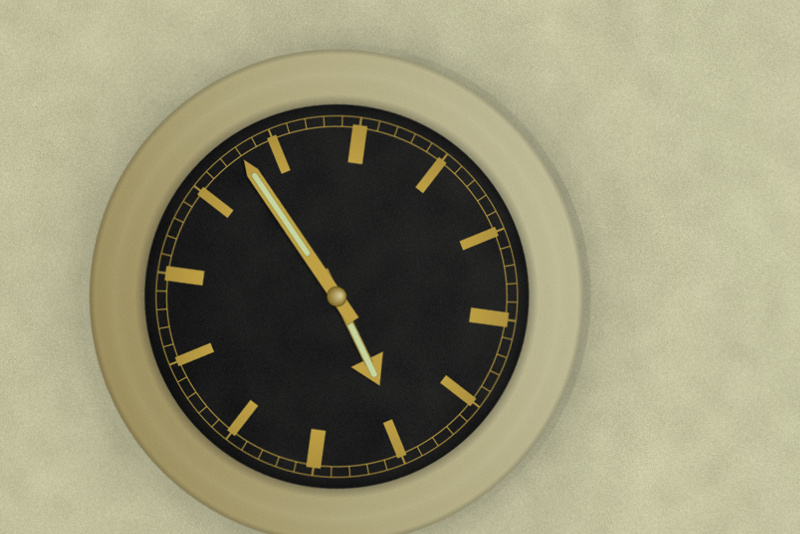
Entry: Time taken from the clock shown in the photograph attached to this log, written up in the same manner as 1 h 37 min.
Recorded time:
4 h 53 min
